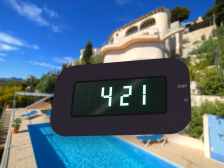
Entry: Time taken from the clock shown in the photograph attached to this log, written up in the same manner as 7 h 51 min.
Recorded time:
4 h 21 min
